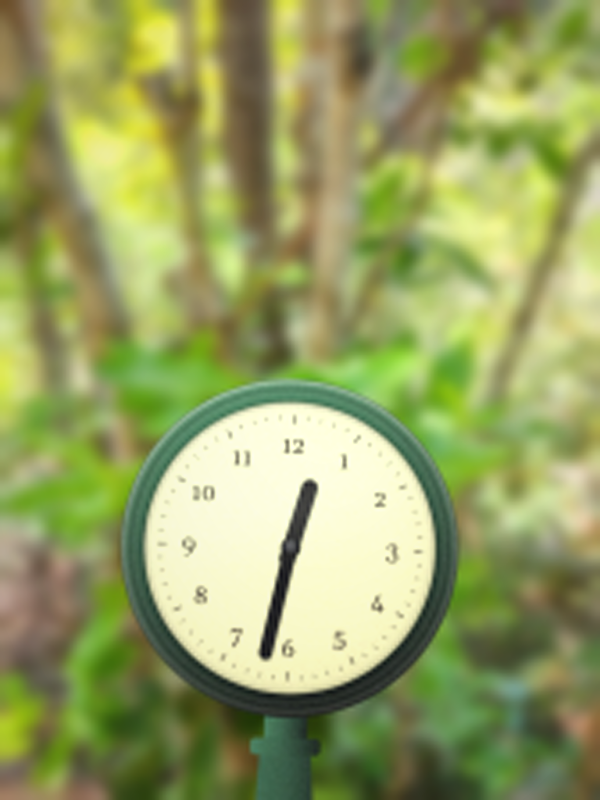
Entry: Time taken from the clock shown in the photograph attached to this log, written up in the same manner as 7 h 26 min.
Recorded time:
12 h 32 min
